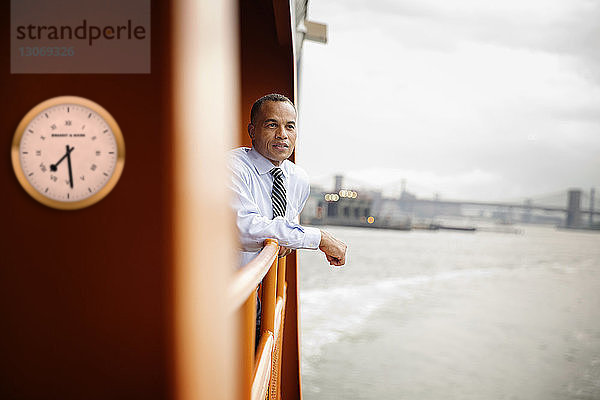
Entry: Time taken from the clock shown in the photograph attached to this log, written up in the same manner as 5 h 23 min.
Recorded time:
7 h 29 min
